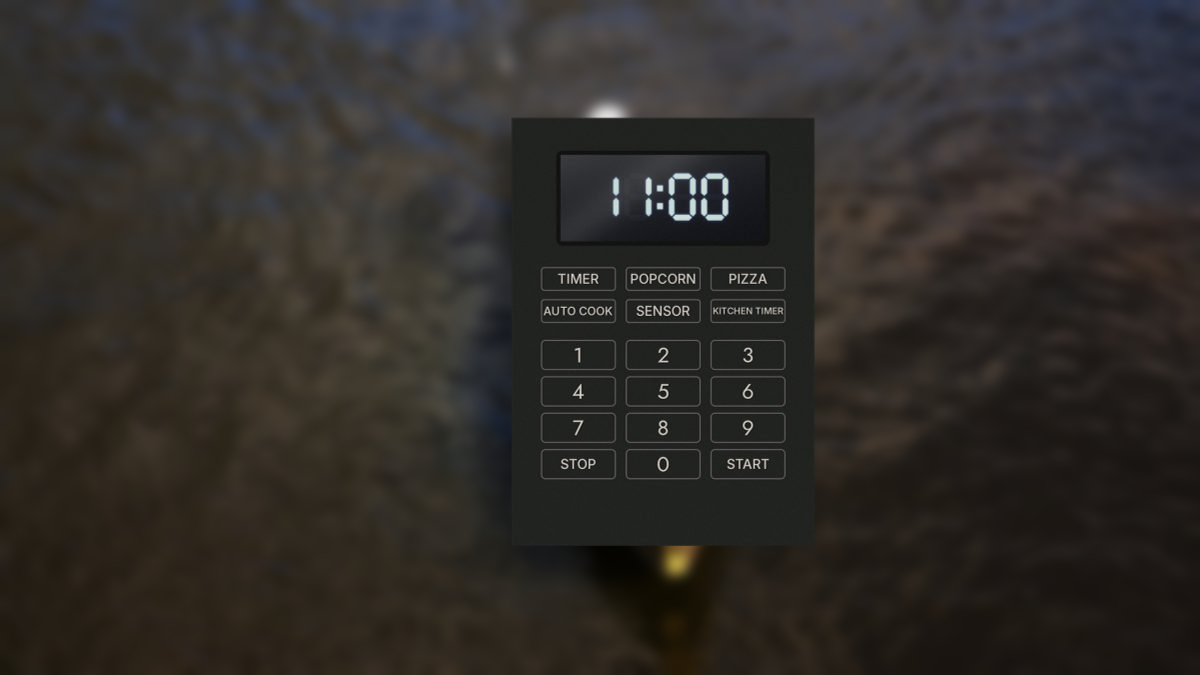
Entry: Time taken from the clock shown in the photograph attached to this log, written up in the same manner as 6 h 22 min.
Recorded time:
11 h 00 min
